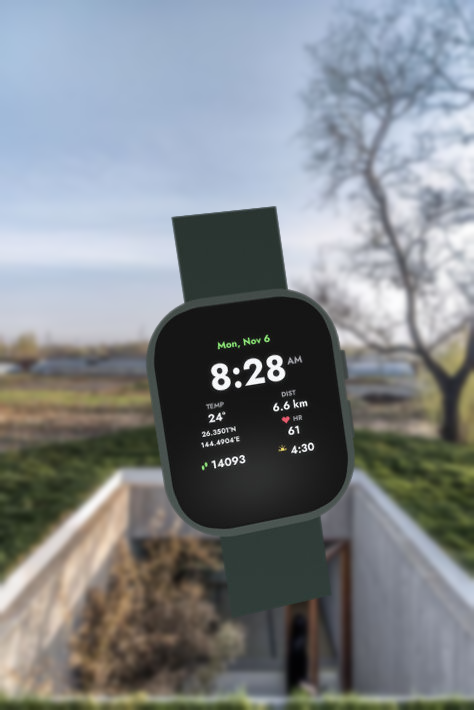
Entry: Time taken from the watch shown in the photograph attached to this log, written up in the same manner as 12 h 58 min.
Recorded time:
8 h 28 min
